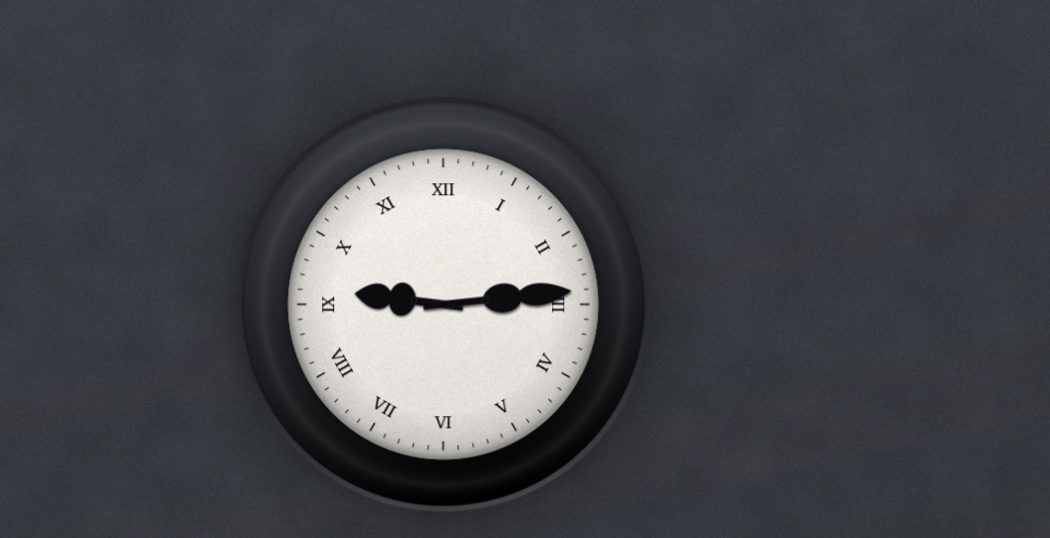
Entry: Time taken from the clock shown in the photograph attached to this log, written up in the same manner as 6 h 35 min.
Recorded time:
9 h 14 min
